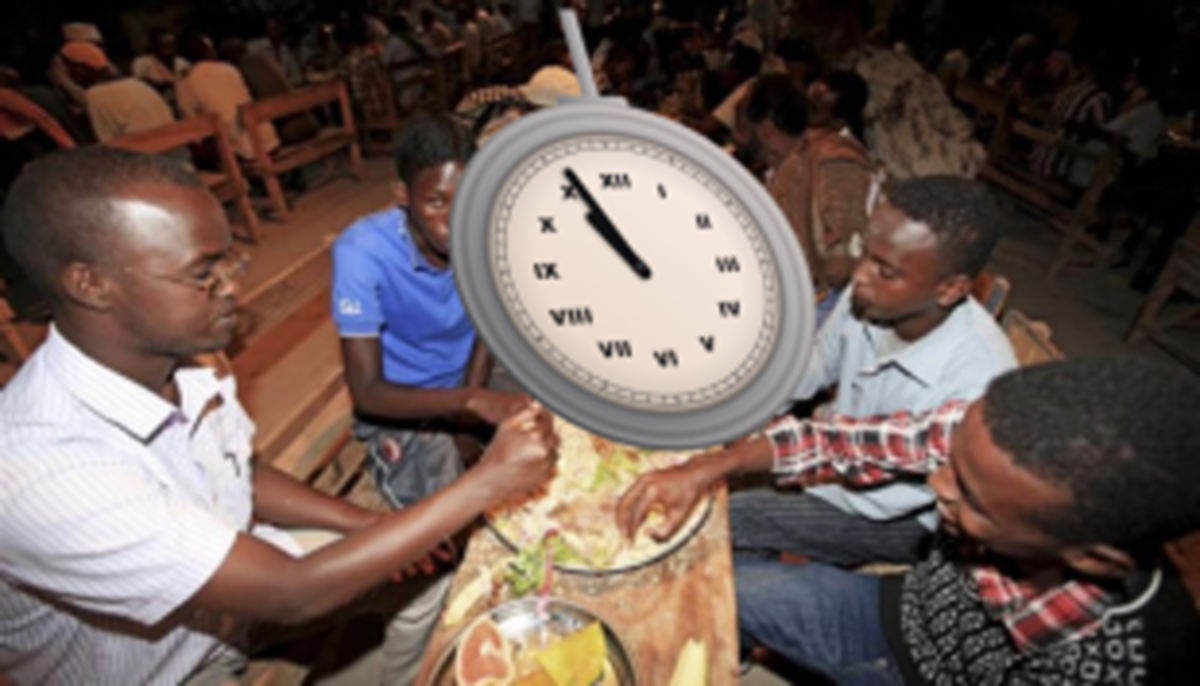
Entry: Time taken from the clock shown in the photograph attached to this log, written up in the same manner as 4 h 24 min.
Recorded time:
10 h 56 min
